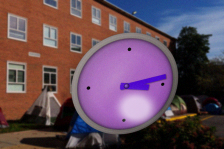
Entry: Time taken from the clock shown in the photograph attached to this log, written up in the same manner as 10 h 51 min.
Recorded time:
3 h 13 min
